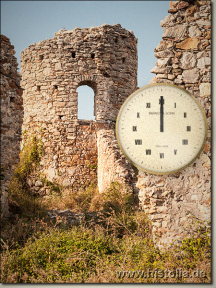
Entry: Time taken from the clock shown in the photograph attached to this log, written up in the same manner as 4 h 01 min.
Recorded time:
12 h 00 min
